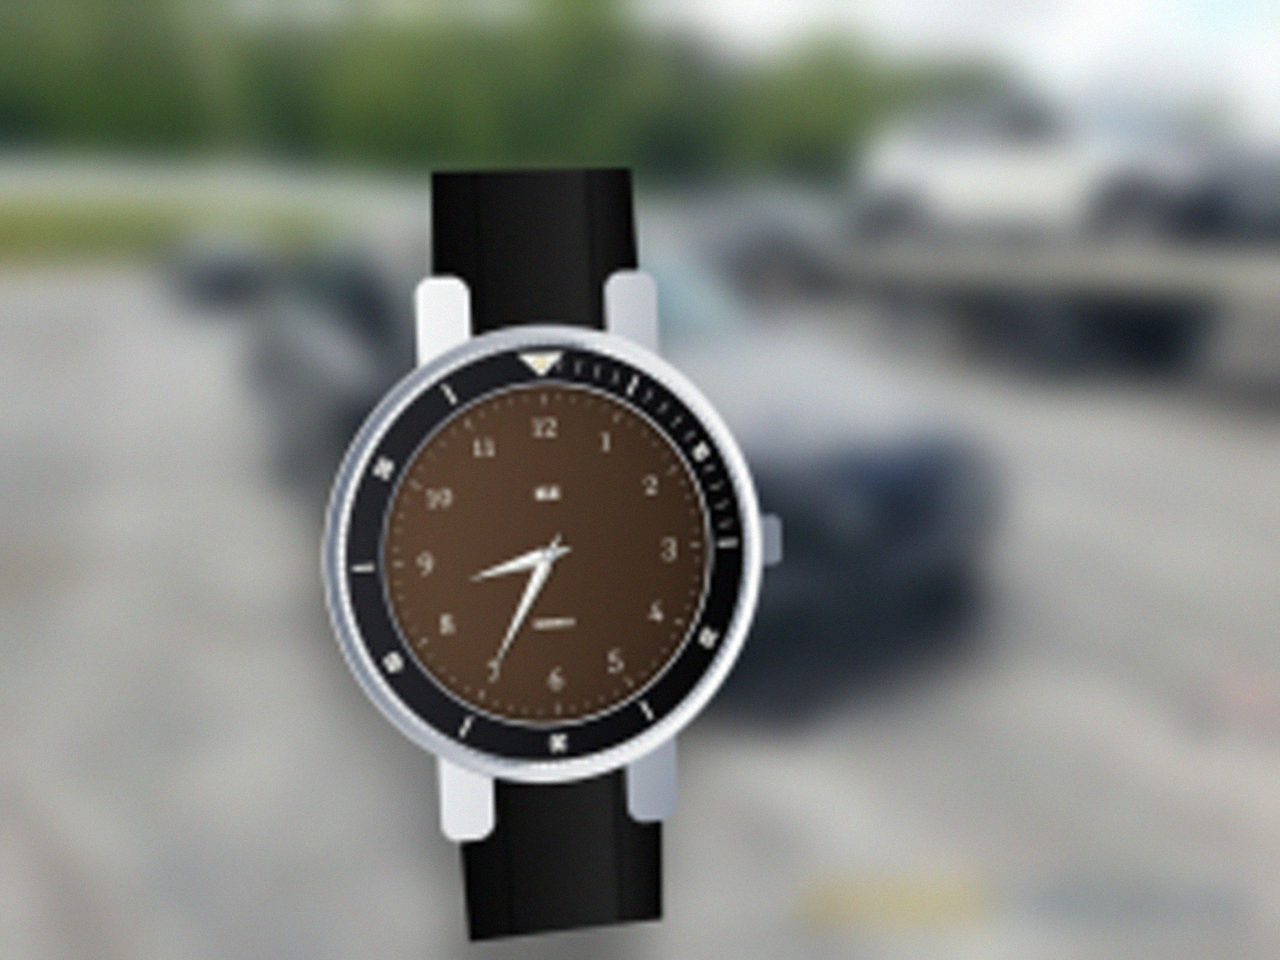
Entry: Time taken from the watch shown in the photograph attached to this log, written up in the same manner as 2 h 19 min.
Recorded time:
8 h 35 min
